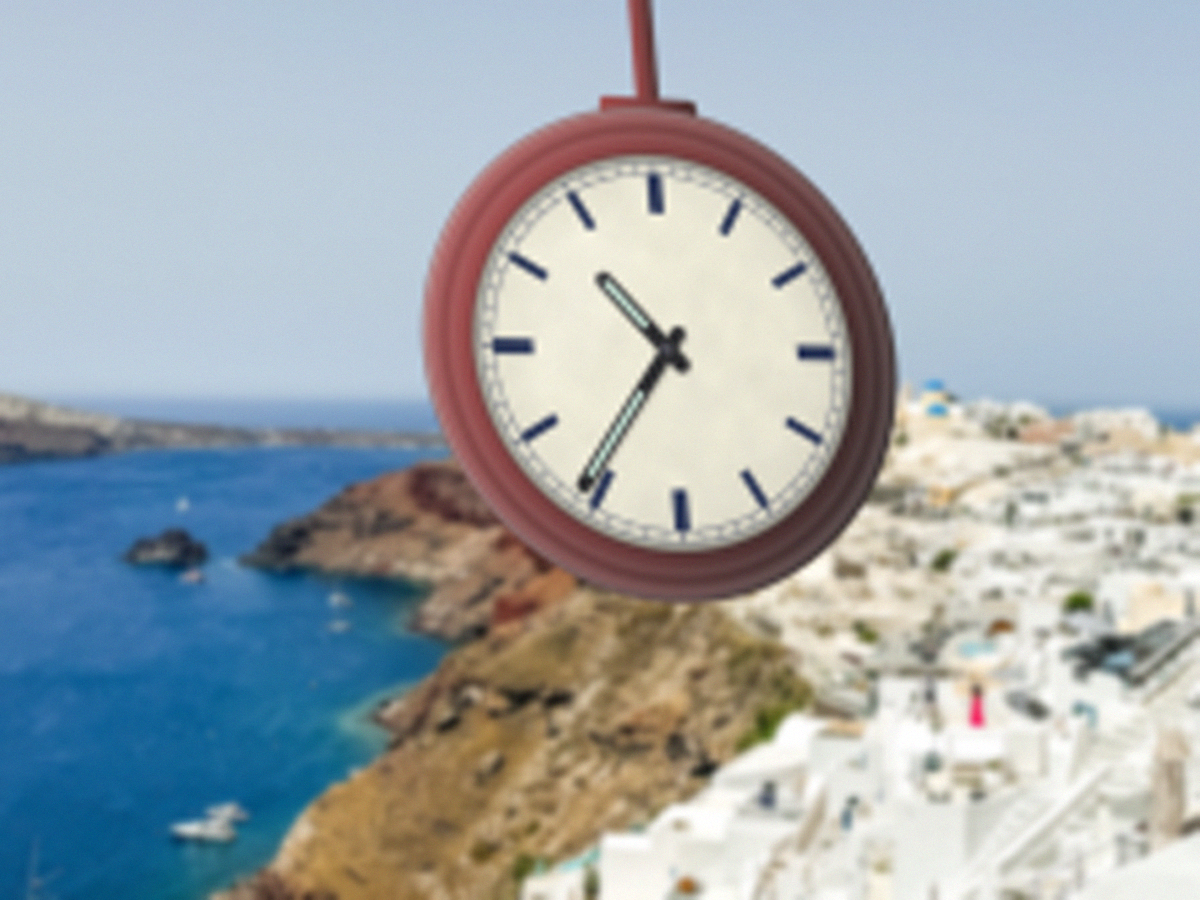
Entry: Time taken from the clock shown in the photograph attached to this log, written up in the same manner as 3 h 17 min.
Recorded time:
10 h 36 min
